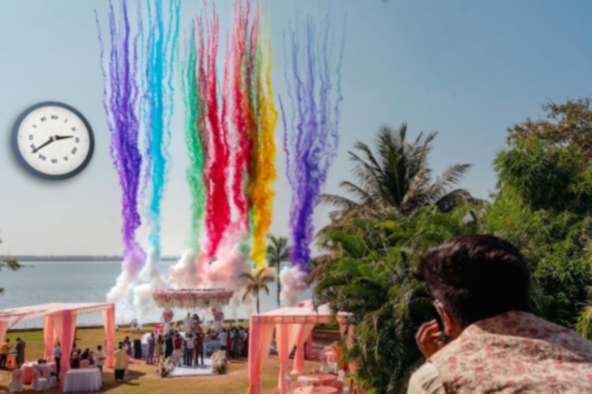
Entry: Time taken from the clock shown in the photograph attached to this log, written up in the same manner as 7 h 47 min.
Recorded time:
2 h 39 min
